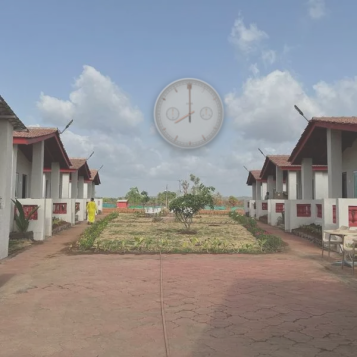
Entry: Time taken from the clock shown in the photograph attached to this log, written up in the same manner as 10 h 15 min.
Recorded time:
8 h 00 min
